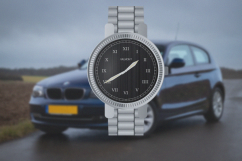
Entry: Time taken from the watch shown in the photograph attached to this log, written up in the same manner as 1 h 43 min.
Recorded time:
1 h 40 min
